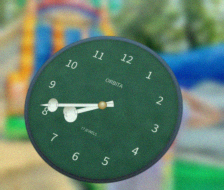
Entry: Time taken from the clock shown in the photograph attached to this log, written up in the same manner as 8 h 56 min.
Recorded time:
7 h 41 min
